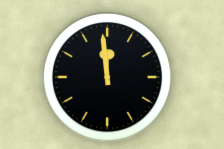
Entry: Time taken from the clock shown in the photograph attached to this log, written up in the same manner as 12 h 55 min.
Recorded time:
11 h 59 min
